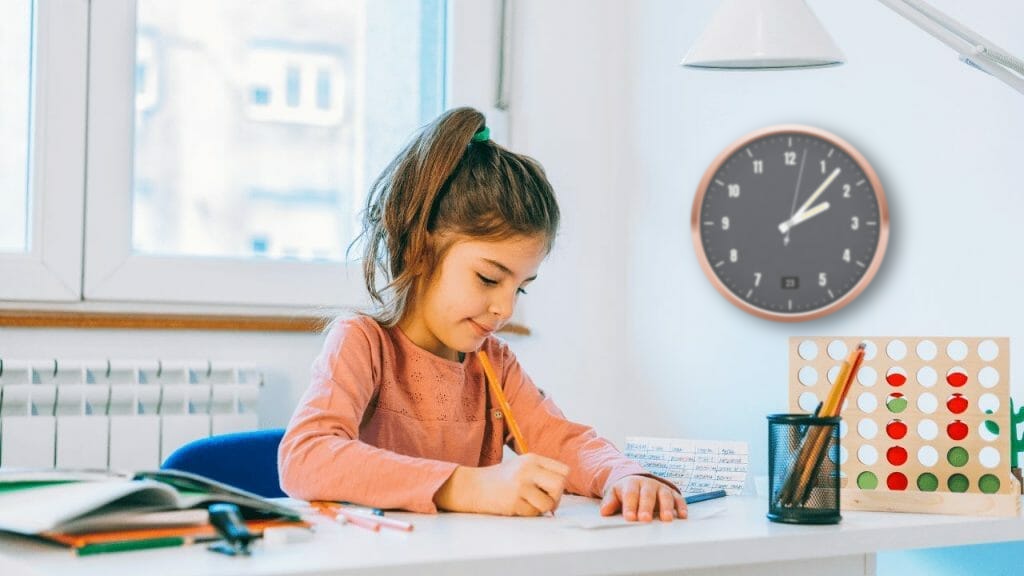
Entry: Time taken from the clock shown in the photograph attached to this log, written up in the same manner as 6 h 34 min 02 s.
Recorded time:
2 h 07 min 02 s
